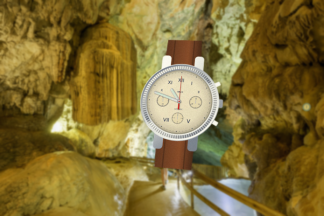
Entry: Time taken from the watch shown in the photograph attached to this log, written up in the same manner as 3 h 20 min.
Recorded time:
10 h 48 min
